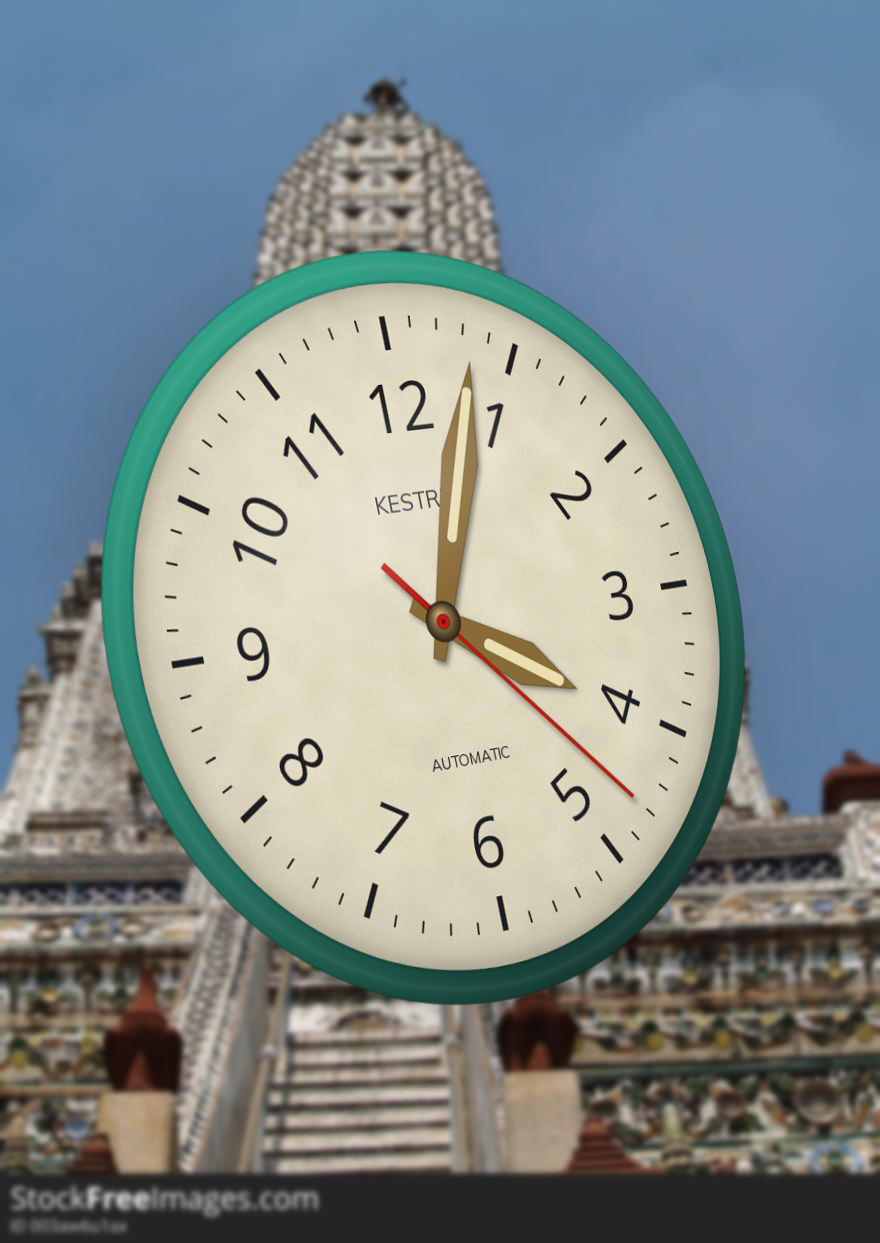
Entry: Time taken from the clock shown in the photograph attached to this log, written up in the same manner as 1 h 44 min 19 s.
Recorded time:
4 h 03 min 23 s
